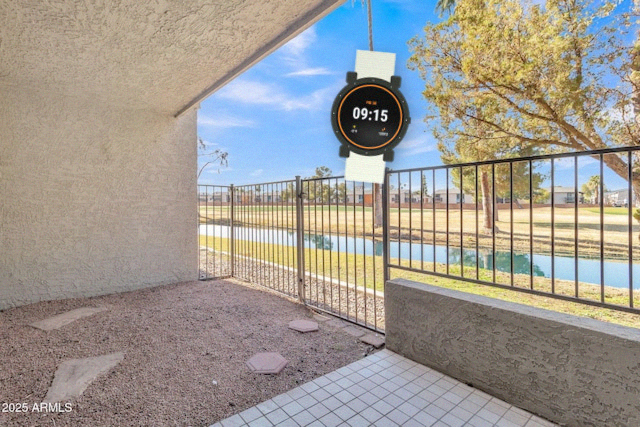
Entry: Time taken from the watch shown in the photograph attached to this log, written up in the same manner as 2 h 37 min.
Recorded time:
9 h 15 min
